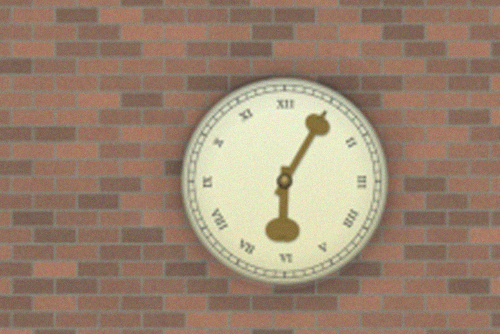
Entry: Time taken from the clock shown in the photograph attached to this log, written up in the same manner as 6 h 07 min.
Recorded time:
6 h 05 min
